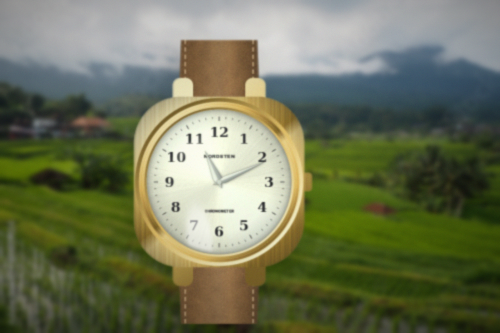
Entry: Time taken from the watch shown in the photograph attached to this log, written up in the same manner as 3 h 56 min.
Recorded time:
11 h 11 min
